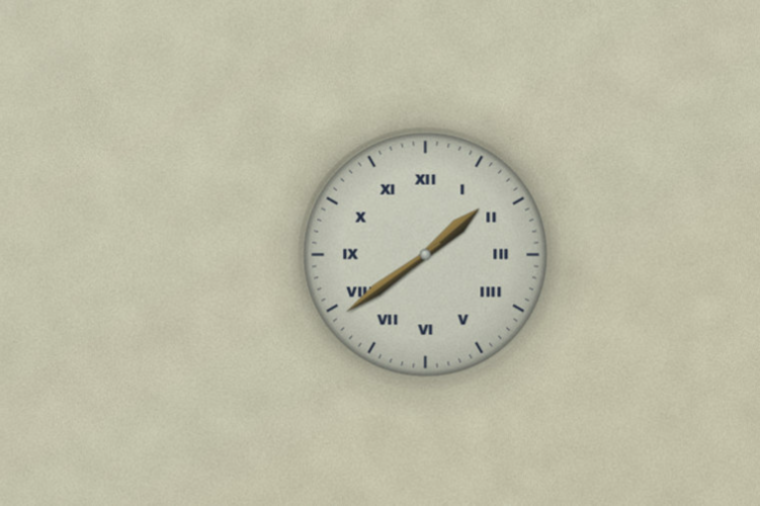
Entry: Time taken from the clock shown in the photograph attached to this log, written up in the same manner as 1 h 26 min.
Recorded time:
1 h 39 min
